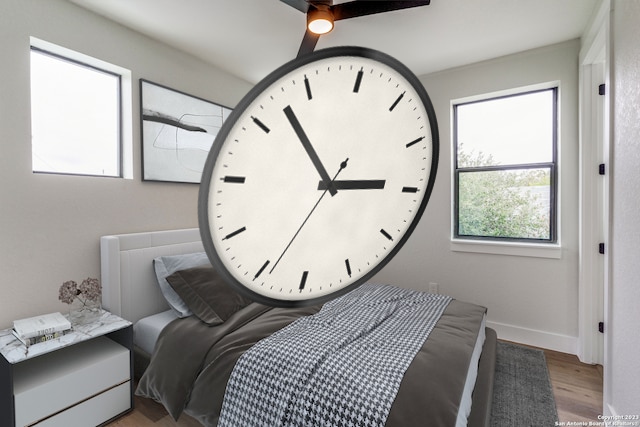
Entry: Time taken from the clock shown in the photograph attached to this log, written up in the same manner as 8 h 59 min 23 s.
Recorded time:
2 h 52 min 34 s
